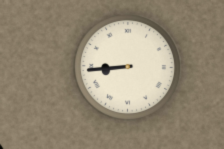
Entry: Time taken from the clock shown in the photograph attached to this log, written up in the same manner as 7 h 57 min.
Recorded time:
8 h 44 min
